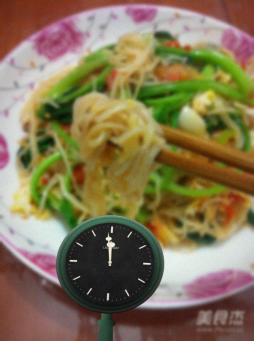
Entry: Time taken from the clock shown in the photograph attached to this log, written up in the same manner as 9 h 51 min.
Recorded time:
11 h 59 min
